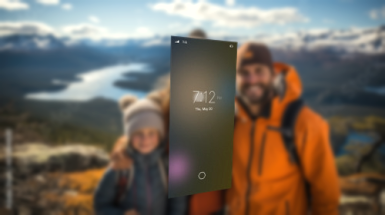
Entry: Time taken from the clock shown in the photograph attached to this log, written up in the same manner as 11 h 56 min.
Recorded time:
7 h 12 min
